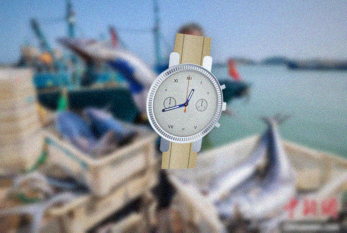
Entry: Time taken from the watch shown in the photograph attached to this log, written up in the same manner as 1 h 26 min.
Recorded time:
12 h 42 min
